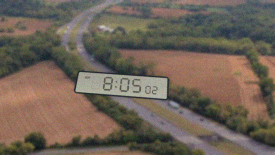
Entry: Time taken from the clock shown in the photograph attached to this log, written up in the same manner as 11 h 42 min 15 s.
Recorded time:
8 h 05 min 02 s
